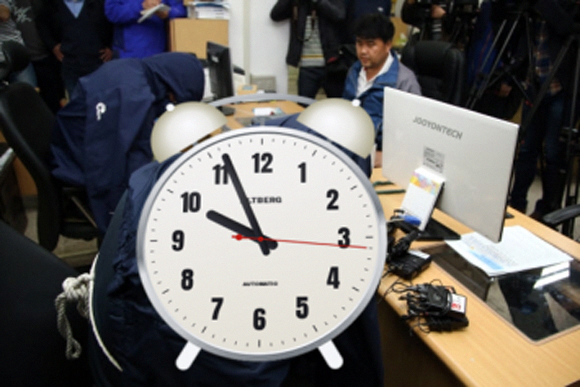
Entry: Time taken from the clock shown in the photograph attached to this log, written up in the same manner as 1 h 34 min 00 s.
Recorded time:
9 h 56 min 16 s
